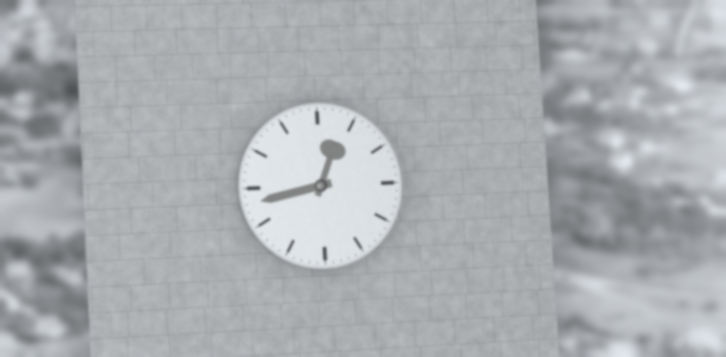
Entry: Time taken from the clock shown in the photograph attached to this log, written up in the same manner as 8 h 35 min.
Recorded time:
12 h 43 min
